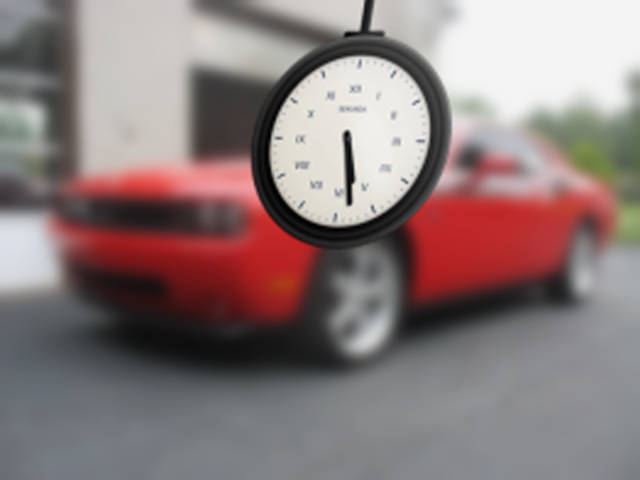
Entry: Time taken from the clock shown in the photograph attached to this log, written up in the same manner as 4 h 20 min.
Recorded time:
5 h 28 min
